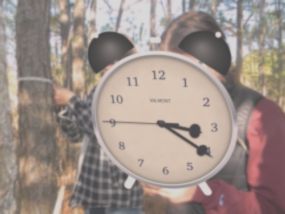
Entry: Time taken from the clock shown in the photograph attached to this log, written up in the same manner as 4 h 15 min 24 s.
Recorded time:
3 h 20 min 45 s
